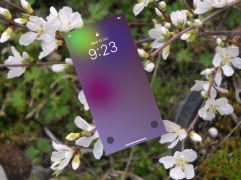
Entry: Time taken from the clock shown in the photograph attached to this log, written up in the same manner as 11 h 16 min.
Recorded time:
9 h 23 min
